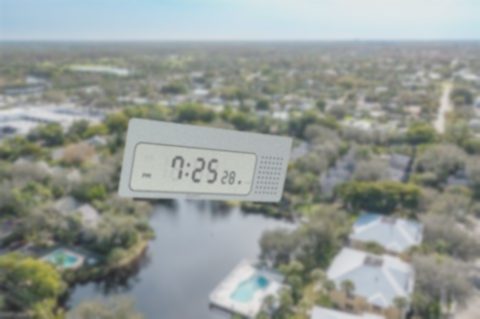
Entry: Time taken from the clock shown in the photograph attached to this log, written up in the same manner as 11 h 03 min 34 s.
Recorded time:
7 h 25 min 28 s
